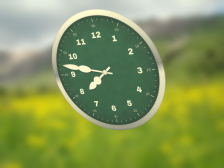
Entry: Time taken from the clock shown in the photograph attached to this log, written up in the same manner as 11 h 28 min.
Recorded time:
7 h 47 min
